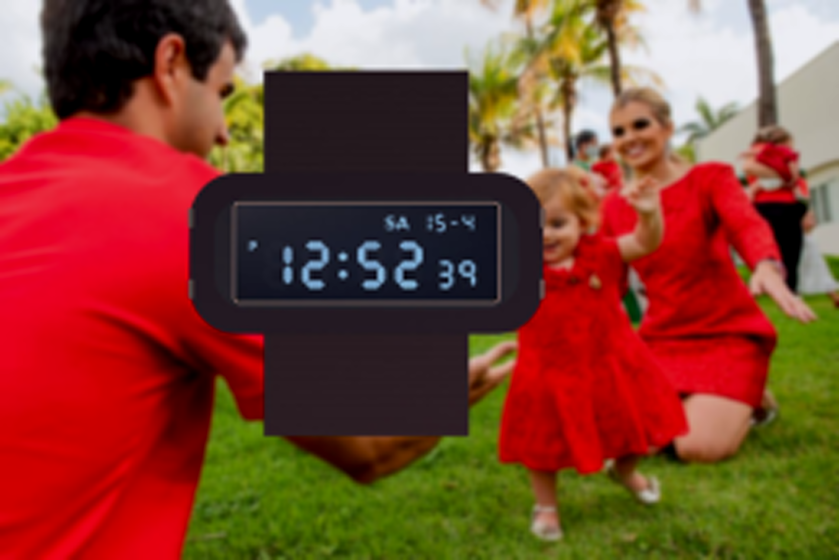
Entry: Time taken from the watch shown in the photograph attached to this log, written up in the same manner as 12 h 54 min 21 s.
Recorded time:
12 h 52 min 39 s
